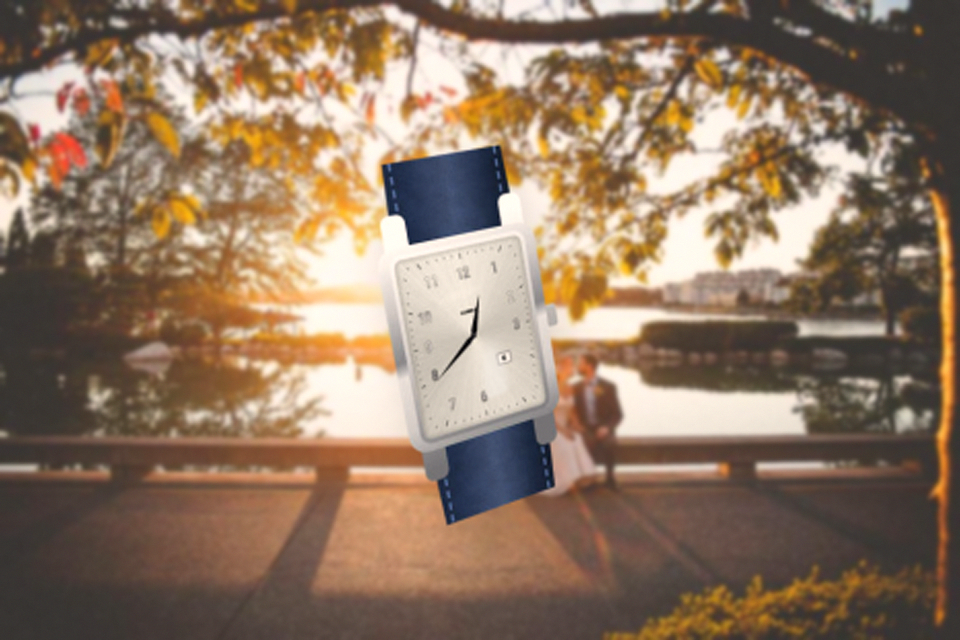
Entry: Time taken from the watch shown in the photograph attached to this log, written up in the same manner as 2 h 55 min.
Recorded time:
12 h 39 min
